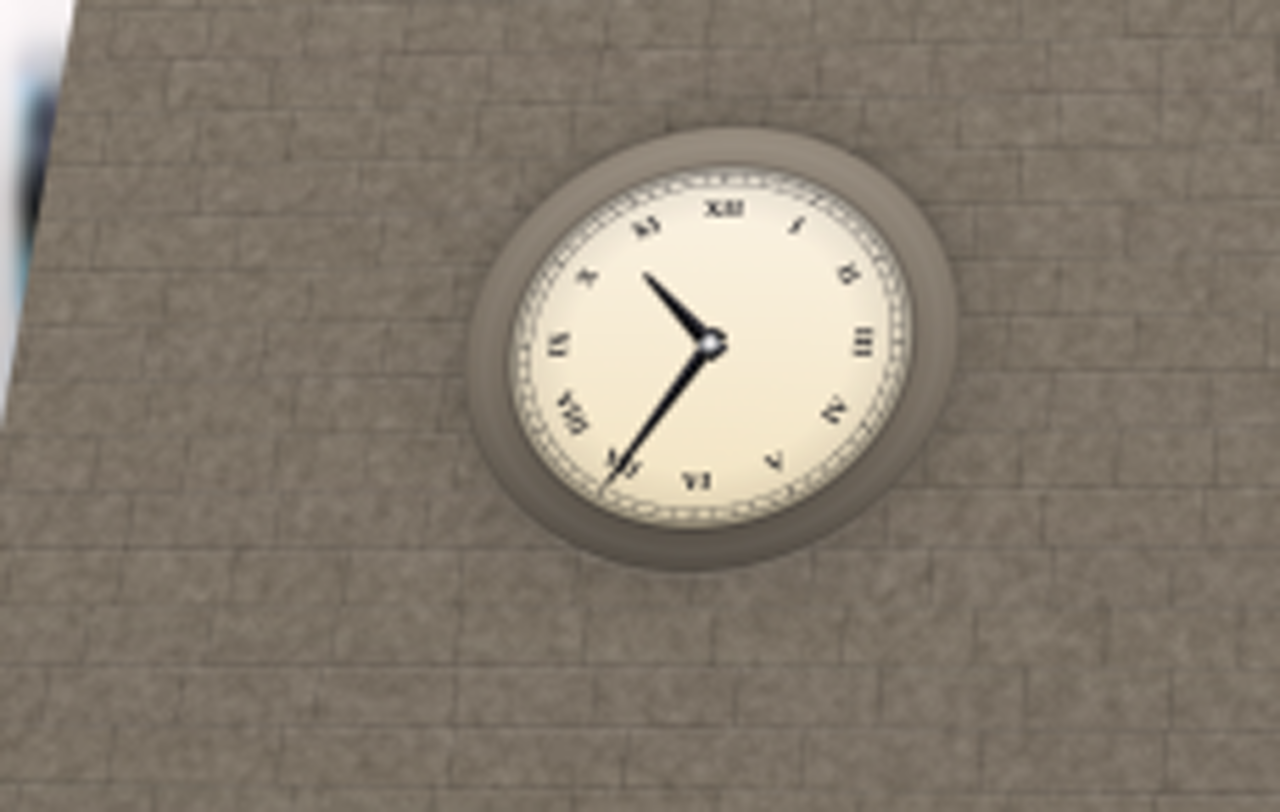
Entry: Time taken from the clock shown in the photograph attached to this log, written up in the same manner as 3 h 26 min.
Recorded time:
10 h 35 min
